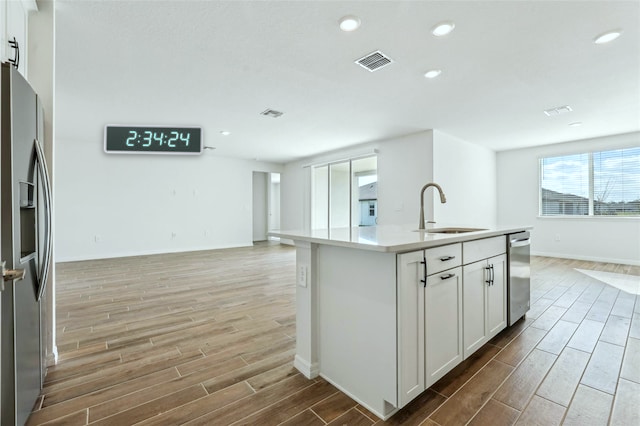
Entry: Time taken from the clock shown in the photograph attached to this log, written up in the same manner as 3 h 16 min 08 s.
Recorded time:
2 h 34 min 24 s
